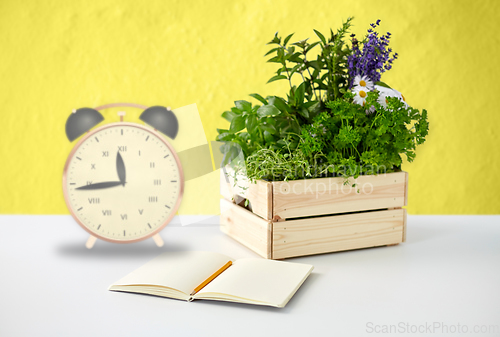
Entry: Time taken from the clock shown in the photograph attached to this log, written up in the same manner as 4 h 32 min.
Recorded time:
11 h 44 min
